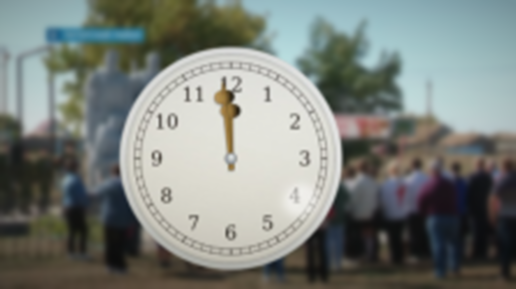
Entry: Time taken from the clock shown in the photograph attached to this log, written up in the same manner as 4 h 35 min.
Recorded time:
11 h 59 min
